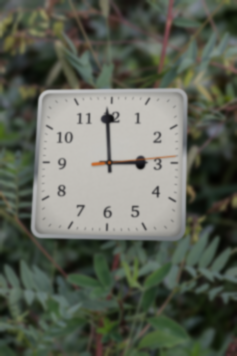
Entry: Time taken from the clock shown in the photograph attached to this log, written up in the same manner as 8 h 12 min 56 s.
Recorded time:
2 h 59 min 14 s
